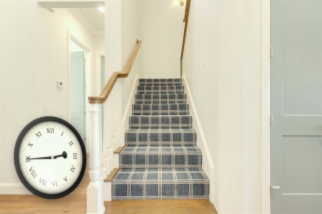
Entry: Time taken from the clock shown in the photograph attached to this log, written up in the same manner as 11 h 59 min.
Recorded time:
2 h 45 min
